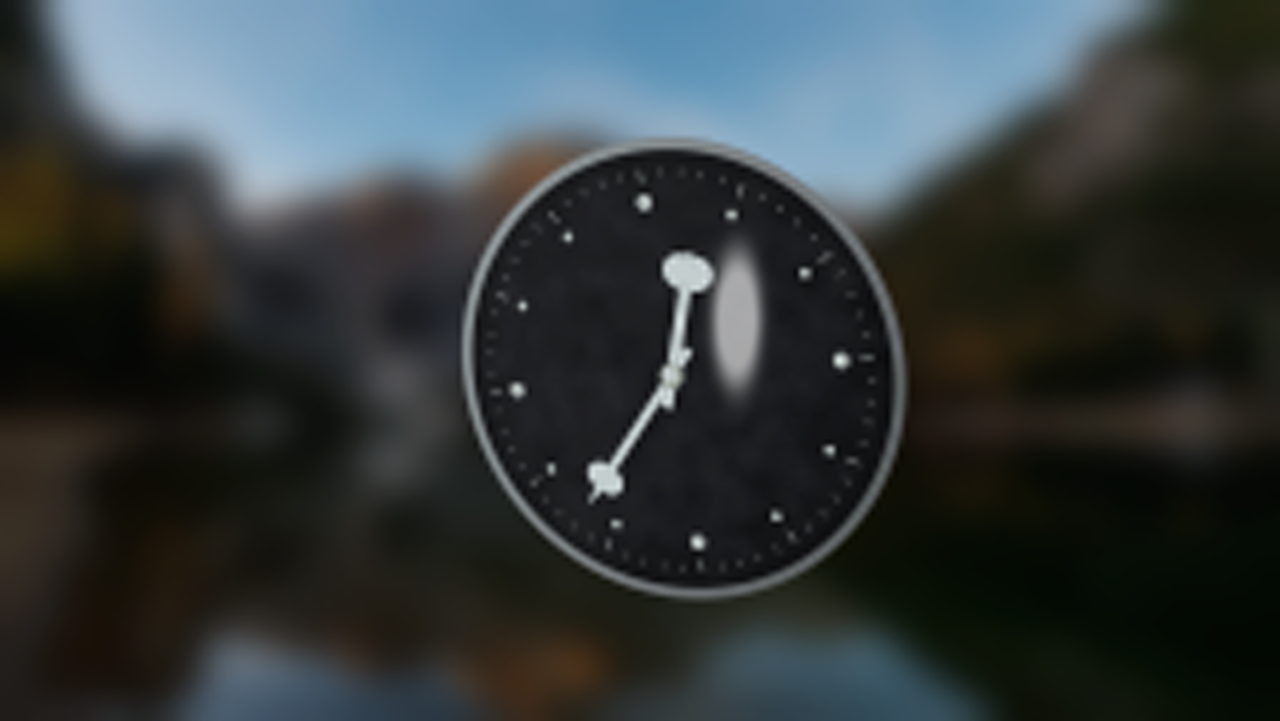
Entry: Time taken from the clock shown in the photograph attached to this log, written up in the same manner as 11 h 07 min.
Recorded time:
12 h 37 min
